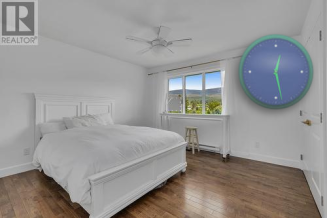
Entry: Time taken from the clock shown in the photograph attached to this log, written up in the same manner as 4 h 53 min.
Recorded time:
12 h 28 min
